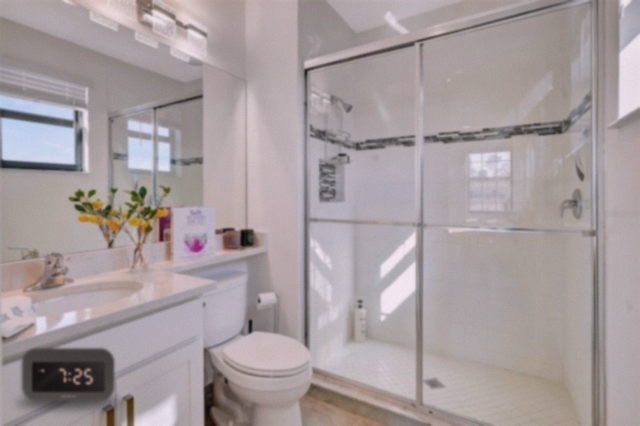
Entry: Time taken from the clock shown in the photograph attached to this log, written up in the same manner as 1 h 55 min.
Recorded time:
7 h 25 min
